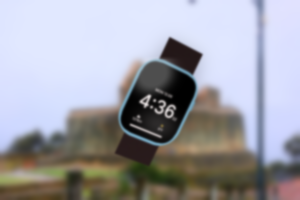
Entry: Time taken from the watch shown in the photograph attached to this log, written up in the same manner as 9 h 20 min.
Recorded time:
4 h 36 min
